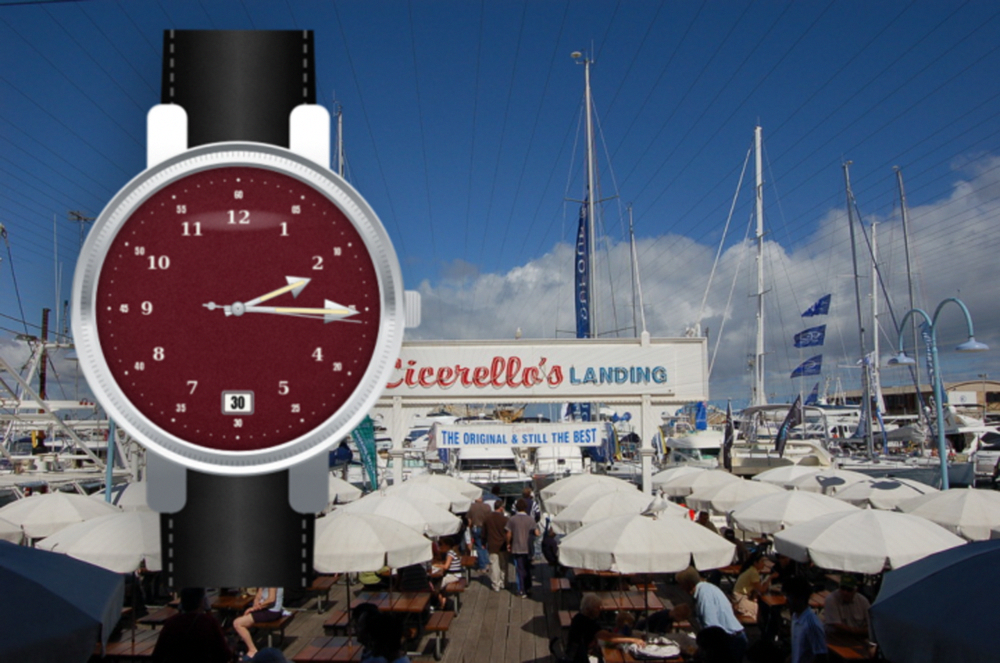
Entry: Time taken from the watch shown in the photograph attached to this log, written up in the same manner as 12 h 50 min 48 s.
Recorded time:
2 h 15 min 16 s
